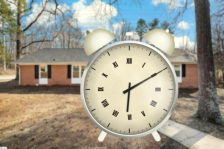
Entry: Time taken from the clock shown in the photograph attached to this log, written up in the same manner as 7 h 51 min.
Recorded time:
6 h 10 min
